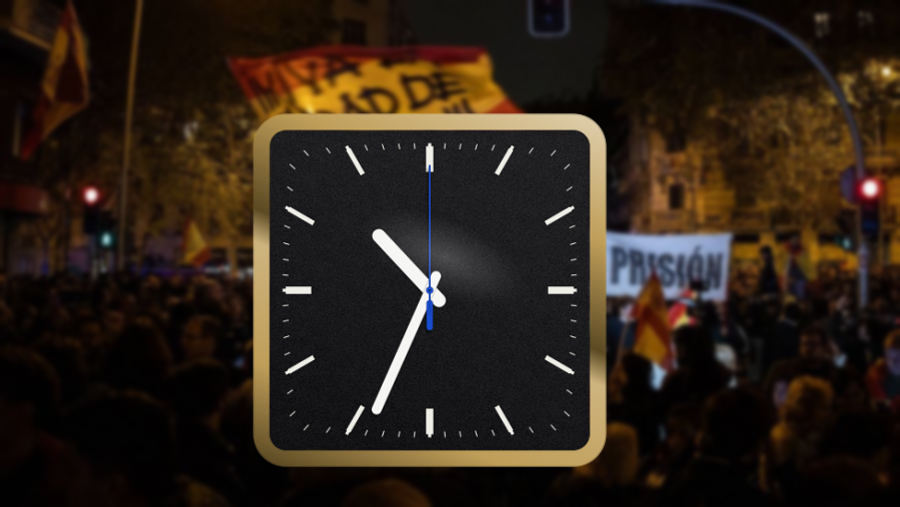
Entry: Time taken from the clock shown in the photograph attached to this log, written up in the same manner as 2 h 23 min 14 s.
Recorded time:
10 h 34 min 00 s
